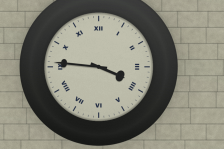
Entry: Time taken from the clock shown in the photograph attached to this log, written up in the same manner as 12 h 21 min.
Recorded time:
3 h 46 min
